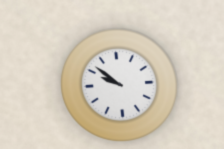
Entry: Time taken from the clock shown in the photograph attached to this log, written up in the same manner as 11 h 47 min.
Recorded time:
9 h 52 min
